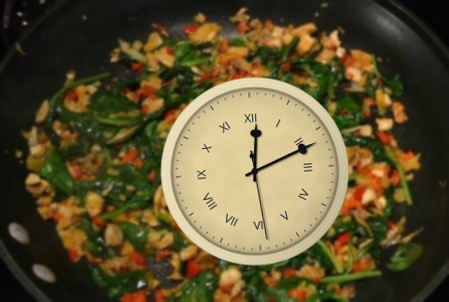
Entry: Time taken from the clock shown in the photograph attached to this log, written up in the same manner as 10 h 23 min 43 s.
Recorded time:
12 h 11 min 29 s
